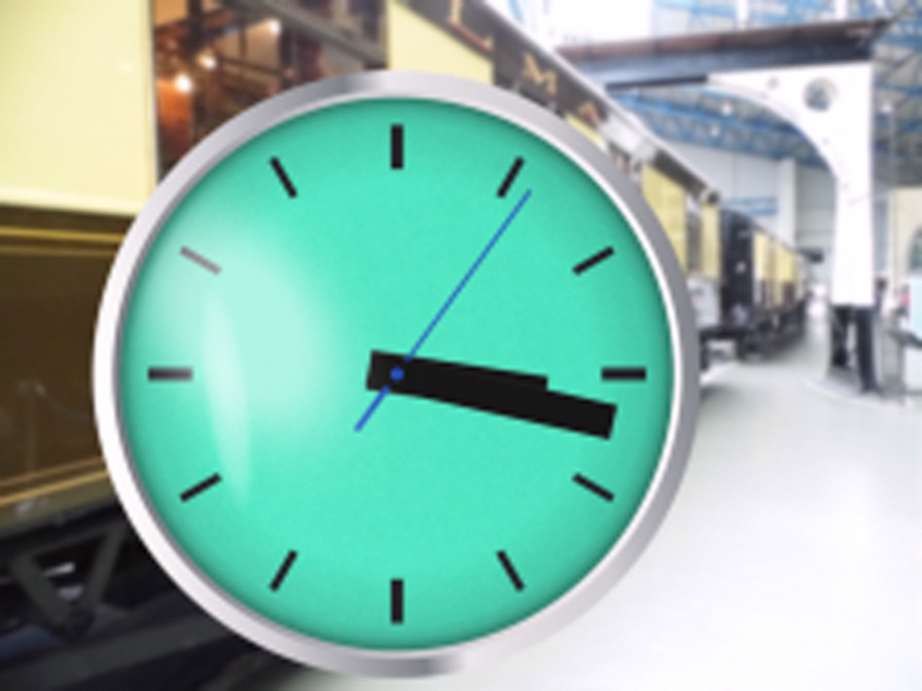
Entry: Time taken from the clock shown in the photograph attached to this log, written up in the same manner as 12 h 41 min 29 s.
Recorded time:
3 h 17 min 06 s
